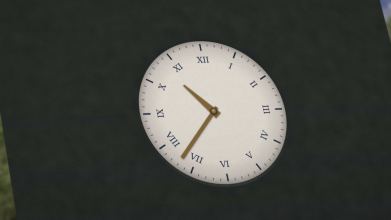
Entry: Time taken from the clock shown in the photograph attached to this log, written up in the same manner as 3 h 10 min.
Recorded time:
10 h 37 min
